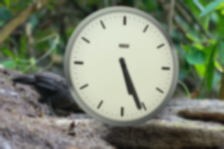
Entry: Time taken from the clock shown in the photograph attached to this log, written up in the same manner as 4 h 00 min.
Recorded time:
5 h 26 min
